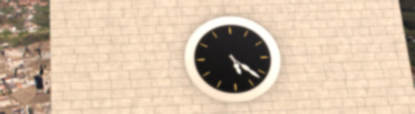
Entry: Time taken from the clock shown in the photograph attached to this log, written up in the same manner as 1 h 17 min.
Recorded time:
5 h 22 min
